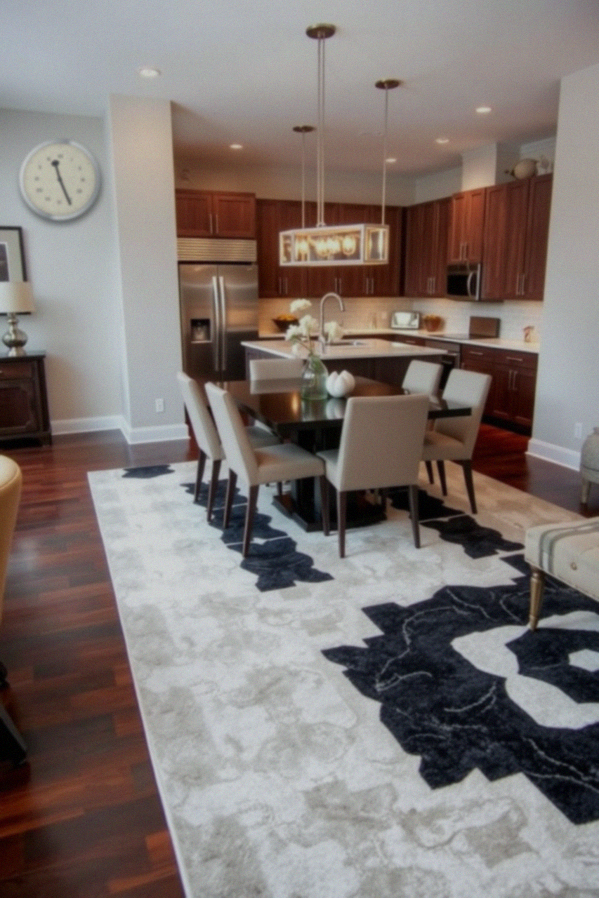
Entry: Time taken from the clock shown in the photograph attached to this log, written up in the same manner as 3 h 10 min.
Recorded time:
11 h 26 min
